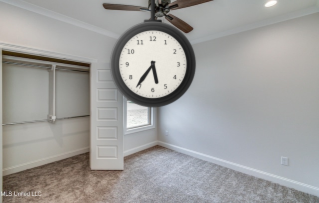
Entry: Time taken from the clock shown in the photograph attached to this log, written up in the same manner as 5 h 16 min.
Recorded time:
5 h 36 min
